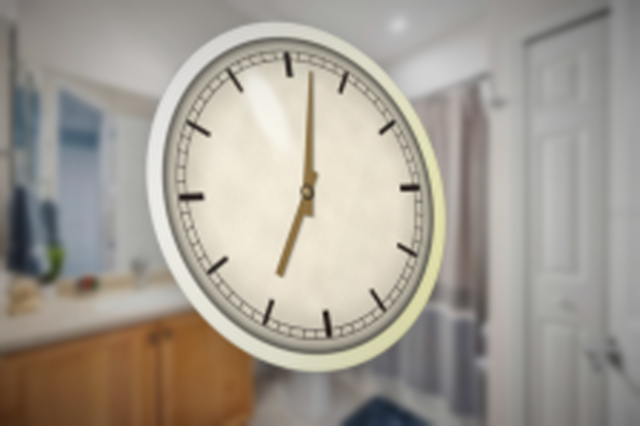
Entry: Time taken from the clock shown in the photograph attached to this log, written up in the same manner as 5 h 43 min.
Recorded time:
7 h 02 min
